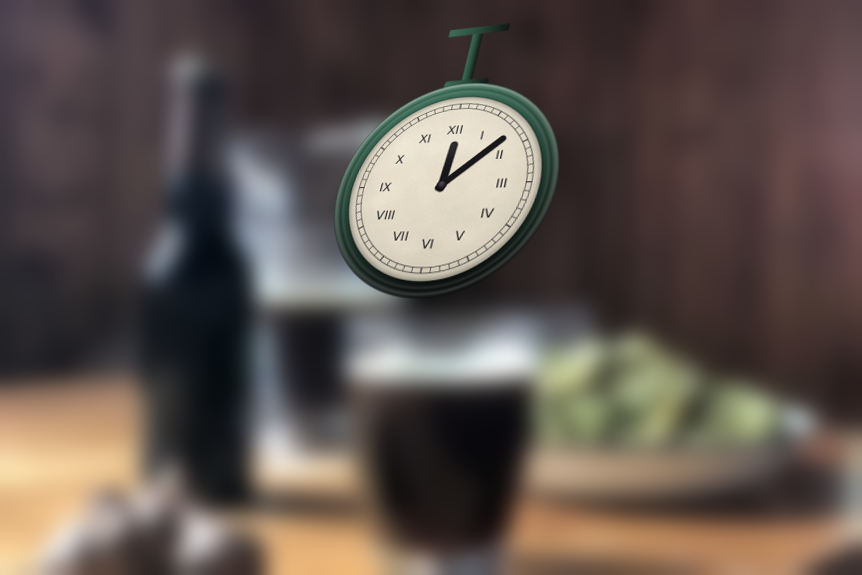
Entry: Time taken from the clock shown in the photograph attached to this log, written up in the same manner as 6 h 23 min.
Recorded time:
12 h 08 min
